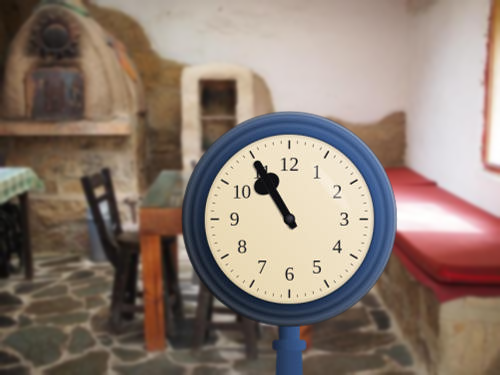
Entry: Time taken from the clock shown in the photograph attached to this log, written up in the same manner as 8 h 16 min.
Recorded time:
10 h 55 min
